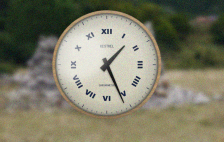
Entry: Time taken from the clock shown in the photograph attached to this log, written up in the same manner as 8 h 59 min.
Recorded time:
1 h 26 min
